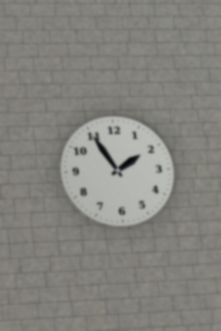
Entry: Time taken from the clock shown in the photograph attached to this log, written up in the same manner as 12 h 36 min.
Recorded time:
1 h 55 min
